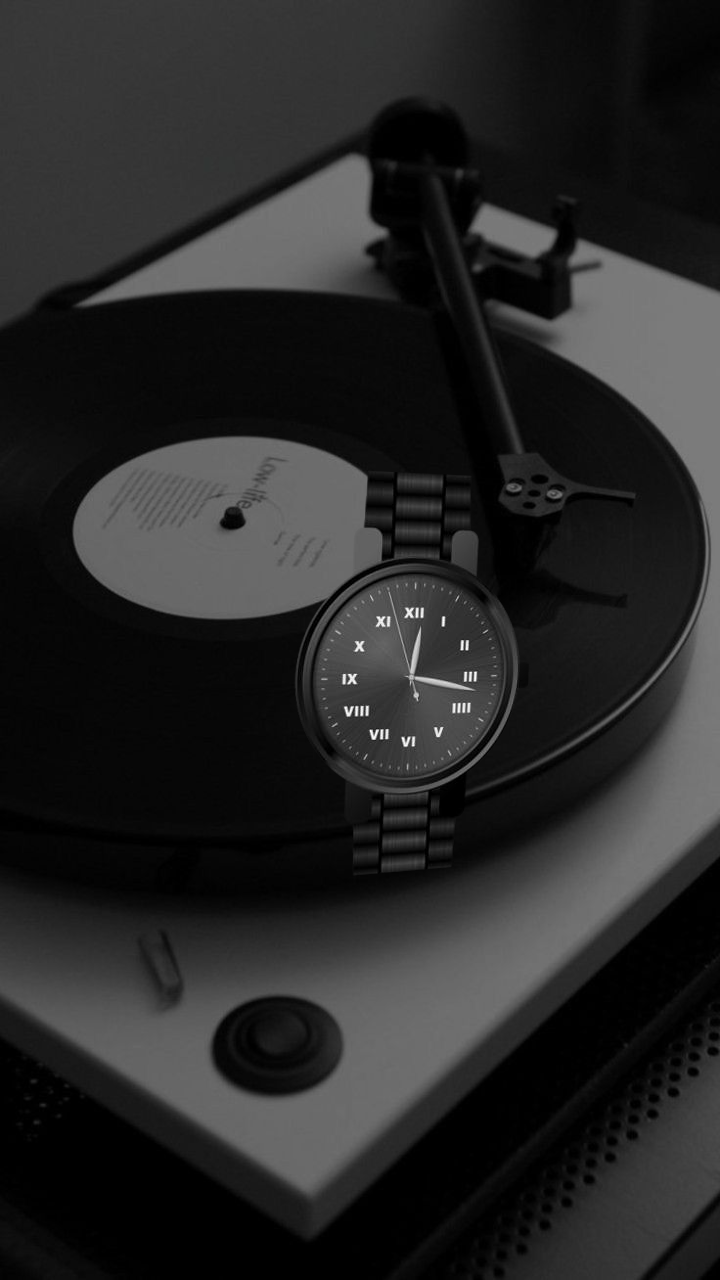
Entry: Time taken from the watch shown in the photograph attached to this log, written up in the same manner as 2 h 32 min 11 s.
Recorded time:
12 h 16 min 57 s
